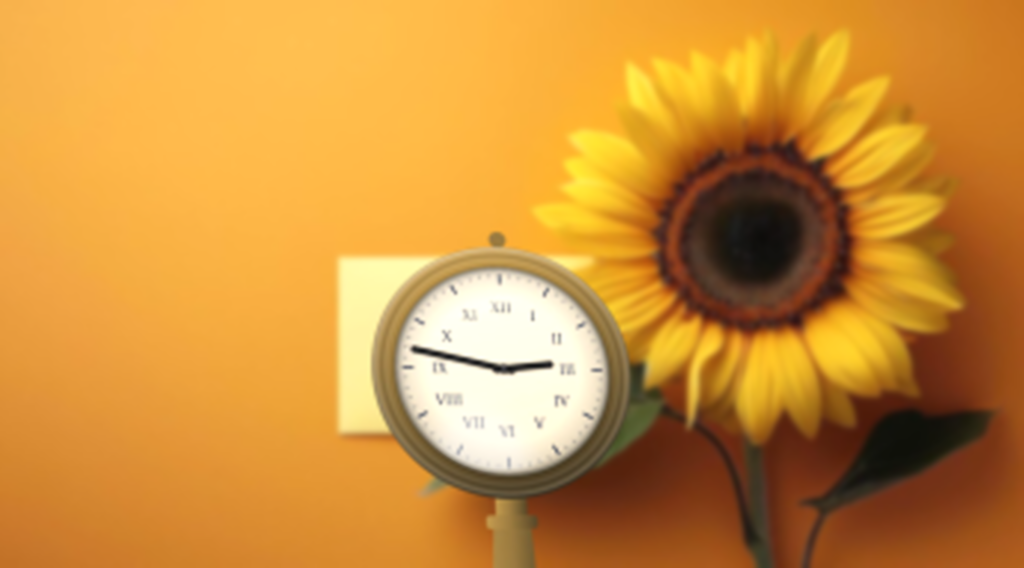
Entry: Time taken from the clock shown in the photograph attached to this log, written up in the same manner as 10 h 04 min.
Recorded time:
2 h 47 min
